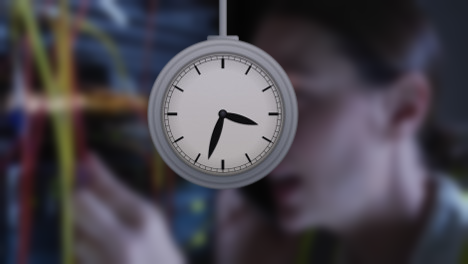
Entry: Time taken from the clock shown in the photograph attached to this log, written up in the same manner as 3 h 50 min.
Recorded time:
3 h 33 min
